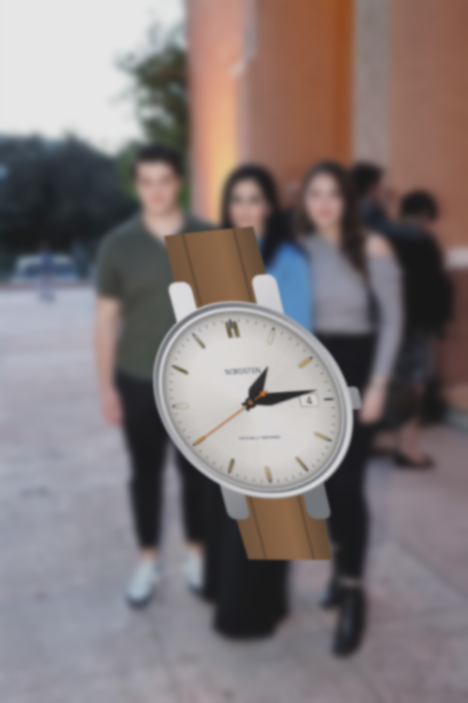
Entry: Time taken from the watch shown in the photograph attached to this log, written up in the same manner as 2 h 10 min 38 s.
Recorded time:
1 h 13 min 40 s
